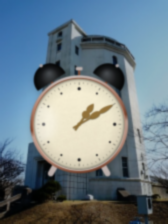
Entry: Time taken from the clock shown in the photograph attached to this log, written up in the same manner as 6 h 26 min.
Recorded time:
1 h 10 min
